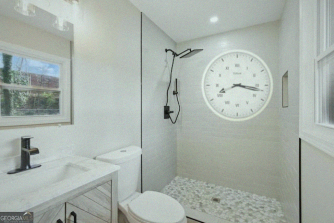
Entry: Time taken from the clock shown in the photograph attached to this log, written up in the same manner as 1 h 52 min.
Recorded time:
8 h 17 min
